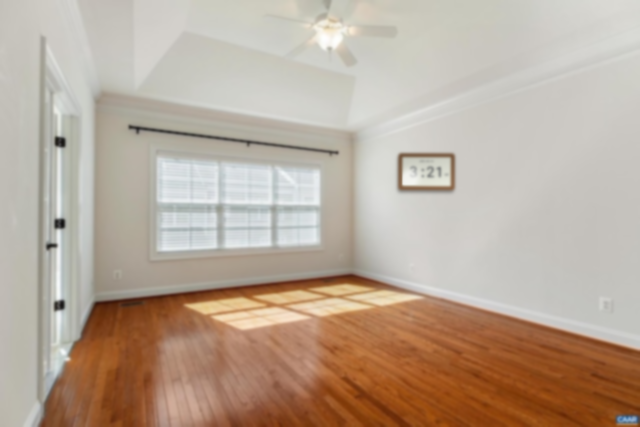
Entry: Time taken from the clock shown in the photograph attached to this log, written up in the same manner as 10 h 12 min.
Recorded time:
3 h 21 min
